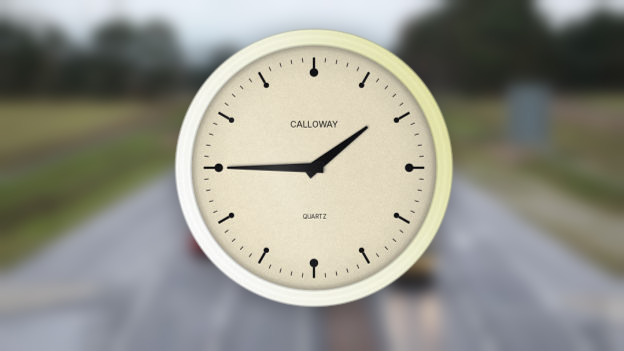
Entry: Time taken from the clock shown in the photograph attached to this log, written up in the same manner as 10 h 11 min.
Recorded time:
1 h 45 min
